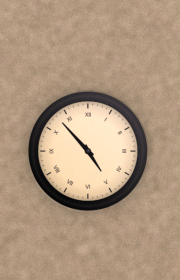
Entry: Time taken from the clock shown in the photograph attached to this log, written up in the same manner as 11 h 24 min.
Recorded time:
4 h 53 min
